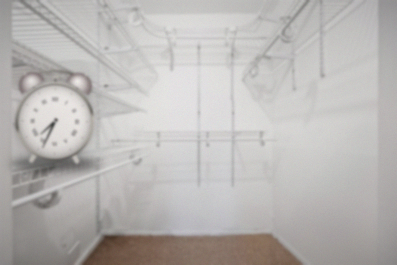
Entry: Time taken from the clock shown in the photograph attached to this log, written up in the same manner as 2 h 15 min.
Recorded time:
7 h 34 min
